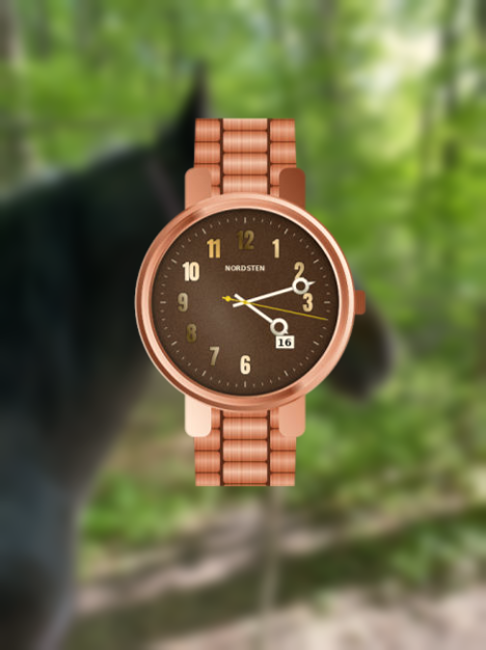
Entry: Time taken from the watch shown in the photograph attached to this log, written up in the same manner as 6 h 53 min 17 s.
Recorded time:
4 h 12 min 17 s
